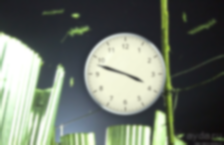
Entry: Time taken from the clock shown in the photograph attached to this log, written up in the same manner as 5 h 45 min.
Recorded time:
3 h 48 min
